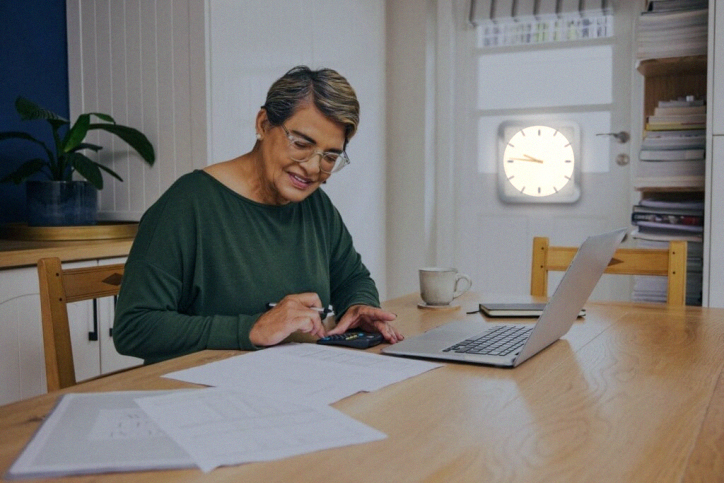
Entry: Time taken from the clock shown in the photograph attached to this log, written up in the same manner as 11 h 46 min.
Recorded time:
9 h 46 min
